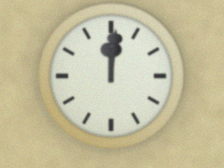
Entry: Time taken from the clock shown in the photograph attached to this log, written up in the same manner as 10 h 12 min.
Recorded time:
12 h 01 min
